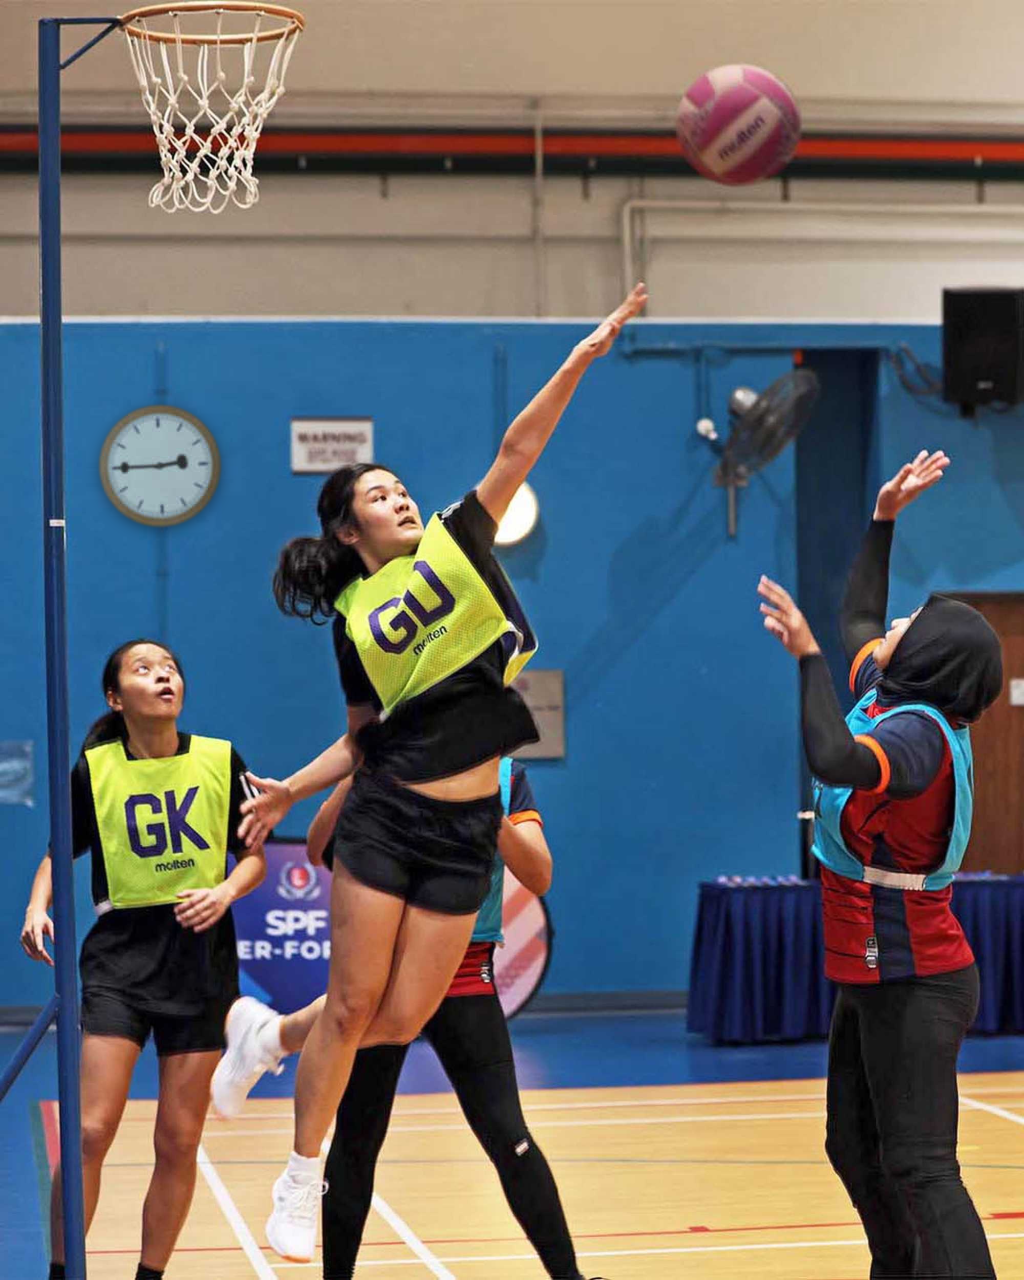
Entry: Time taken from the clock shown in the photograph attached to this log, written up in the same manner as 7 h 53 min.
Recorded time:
2 h 45 min
